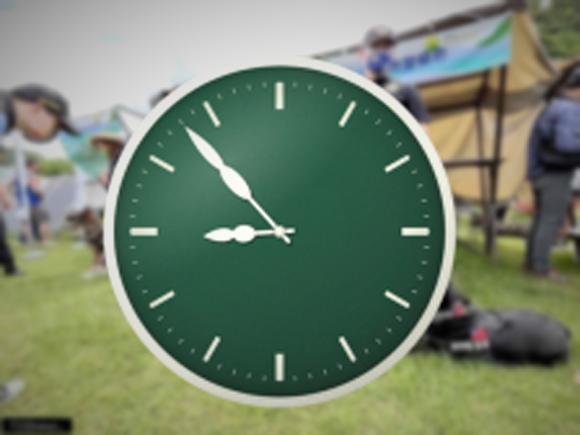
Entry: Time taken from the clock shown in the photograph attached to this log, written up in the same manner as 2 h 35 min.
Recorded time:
8 h 53 min
